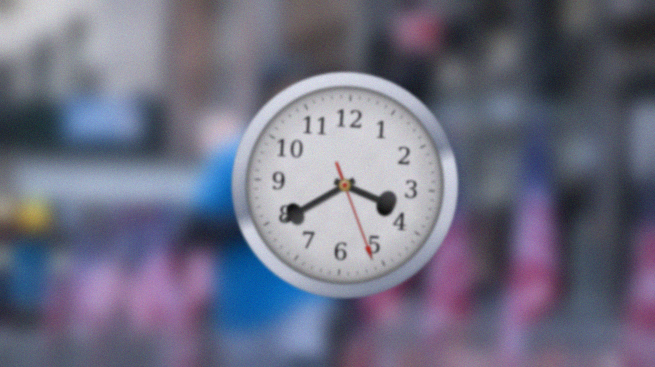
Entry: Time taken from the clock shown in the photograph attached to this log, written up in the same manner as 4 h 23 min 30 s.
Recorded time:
3 h 39 min 26 s
